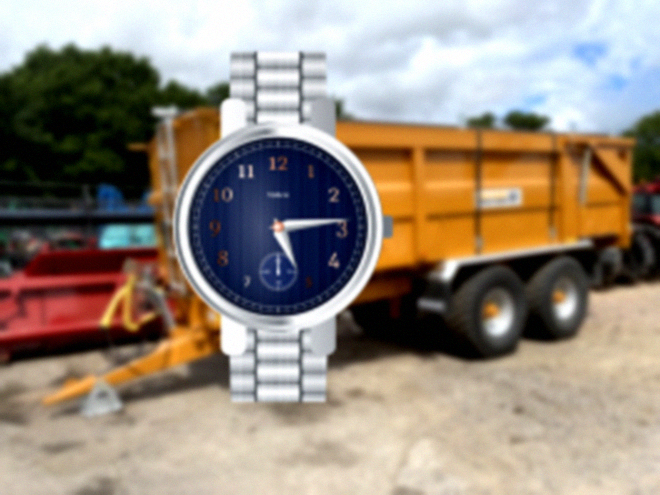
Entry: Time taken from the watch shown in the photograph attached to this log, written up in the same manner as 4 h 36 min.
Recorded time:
5 h 14 min
